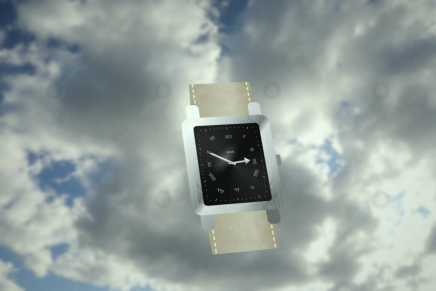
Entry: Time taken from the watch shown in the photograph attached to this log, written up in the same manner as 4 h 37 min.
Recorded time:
2 h 50 min
